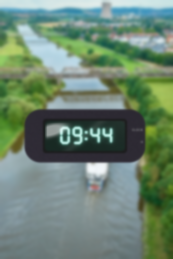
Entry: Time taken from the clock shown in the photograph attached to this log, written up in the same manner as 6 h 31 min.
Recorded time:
9 h 44 min
